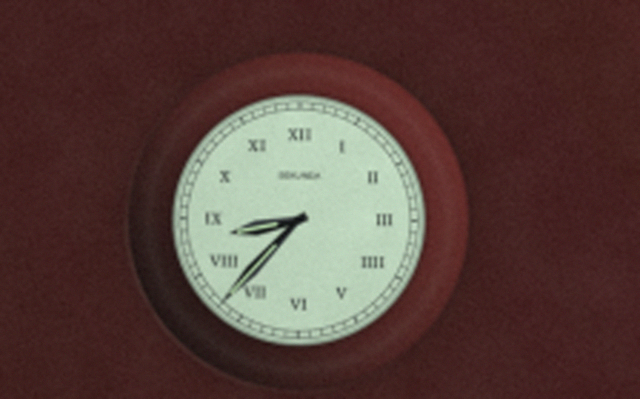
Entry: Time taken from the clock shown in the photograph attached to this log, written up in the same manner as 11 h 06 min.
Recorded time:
8 h 37 min
